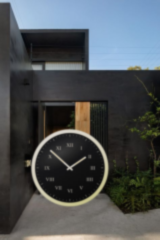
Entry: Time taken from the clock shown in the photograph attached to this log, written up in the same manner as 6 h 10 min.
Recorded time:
1 h 52 min
